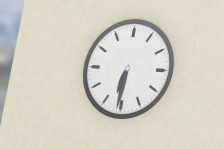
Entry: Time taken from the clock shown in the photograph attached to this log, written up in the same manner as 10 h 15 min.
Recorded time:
6 h 31 min
